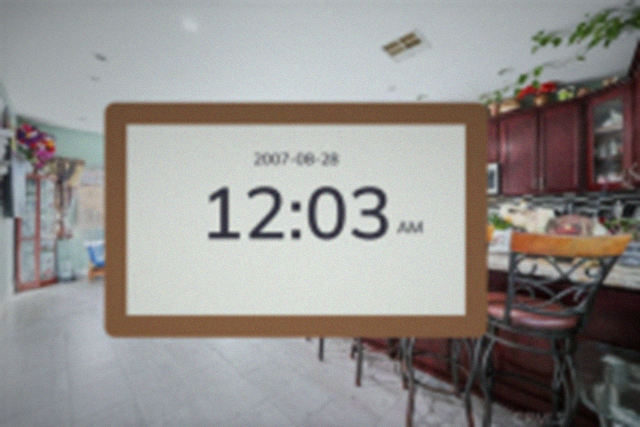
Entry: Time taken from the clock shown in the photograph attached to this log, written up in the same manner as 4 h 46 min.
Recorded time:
12 h 03 min
